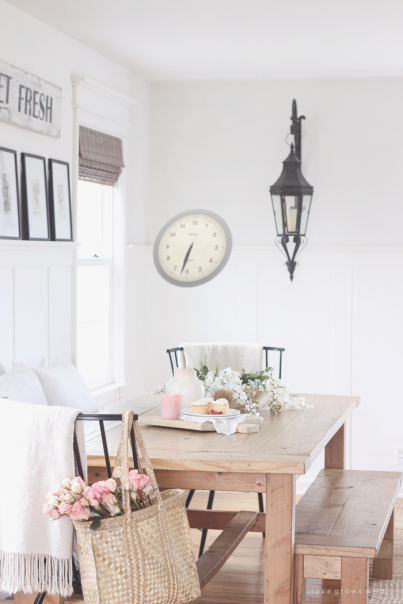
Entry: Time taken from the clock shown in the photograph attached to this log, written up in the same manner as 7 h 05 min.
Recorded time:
6 h 32 min
